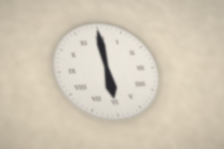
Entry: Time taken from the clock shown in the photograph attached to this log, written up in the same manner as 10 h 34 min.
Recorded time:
6 h 00 min
